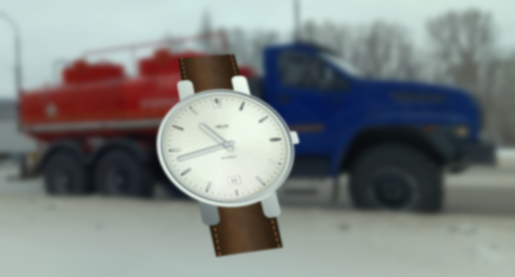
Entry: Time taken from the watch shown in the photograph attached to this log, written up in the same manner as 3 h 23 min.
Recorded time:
10 h 43 min
